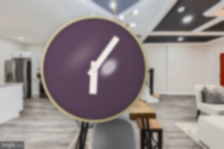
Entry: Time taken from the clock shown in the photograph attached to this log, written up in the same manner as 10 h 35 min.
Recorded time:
6 h 06 min
